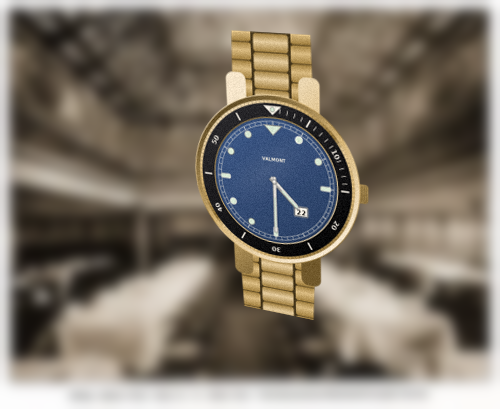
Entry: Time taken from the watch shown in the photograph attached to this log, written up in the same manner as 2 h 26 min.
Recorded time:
4 h 30 min
